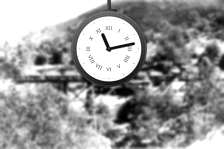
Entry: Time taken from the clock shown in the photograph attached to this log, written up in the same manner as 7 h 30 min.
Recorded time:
11 h 13 min
